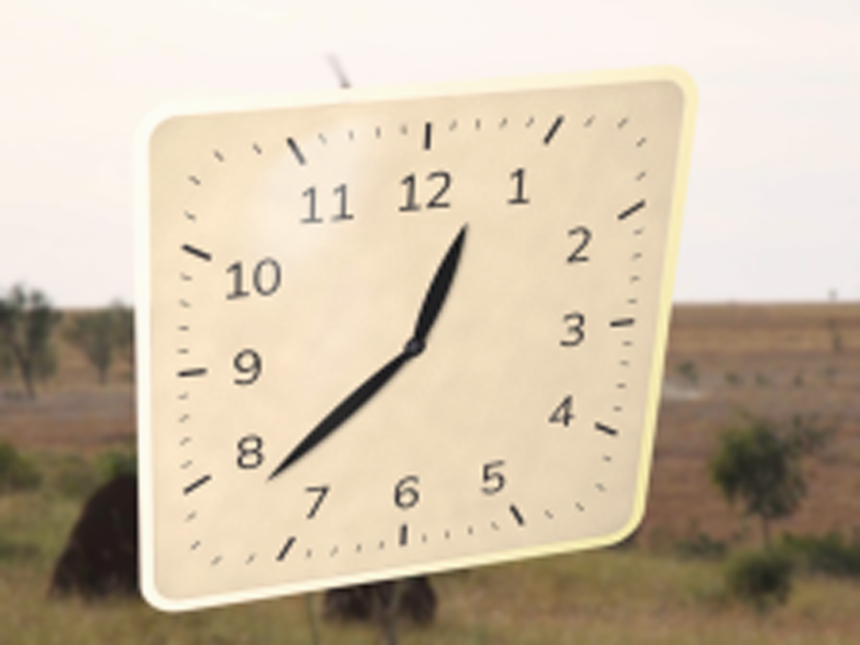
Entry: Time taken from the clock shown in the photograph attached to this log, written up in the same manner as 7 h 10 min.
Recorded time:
12 h 38 min
